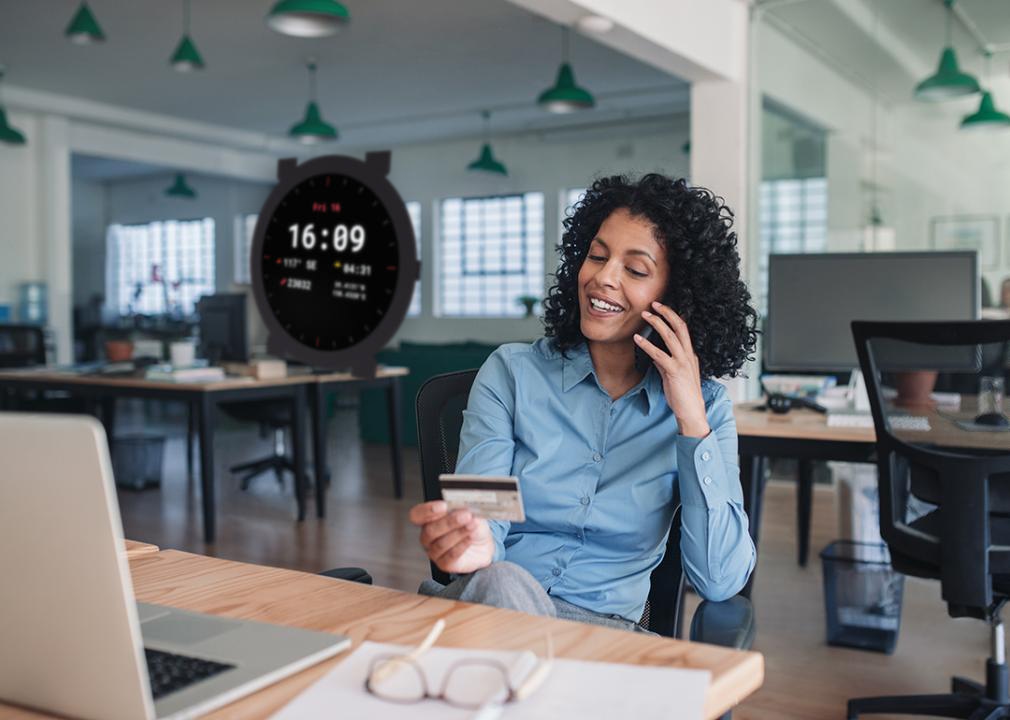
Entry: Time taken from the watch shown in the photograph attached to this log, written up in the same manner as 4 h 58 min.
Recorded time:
16 h 09 min
